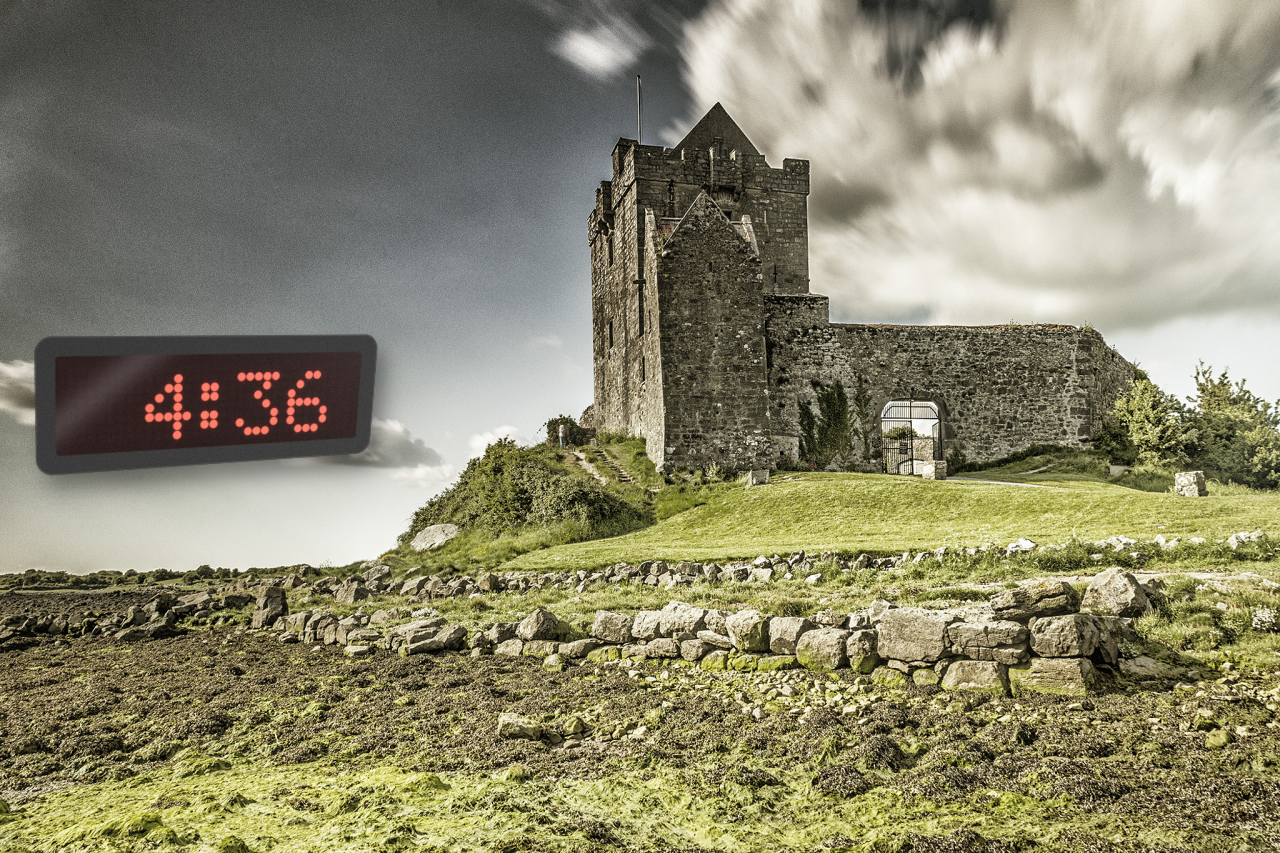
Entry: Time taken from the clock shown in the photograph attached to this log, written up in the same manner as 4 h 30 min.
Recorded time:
4 h 36 min
